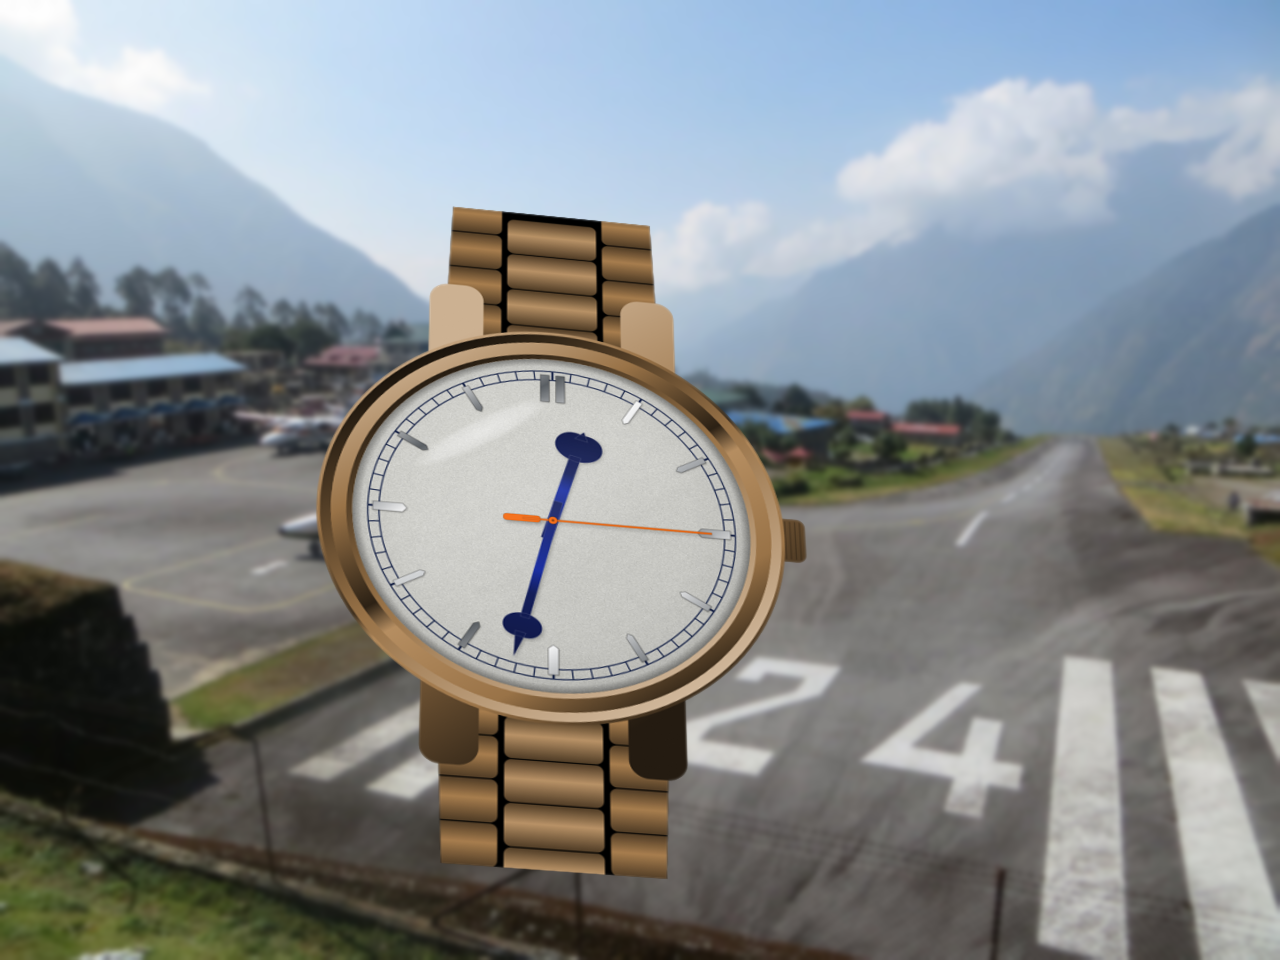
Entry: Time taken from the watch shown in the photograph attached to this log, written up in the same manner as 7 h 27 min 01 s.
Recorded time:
12 h 32 min 15 s
